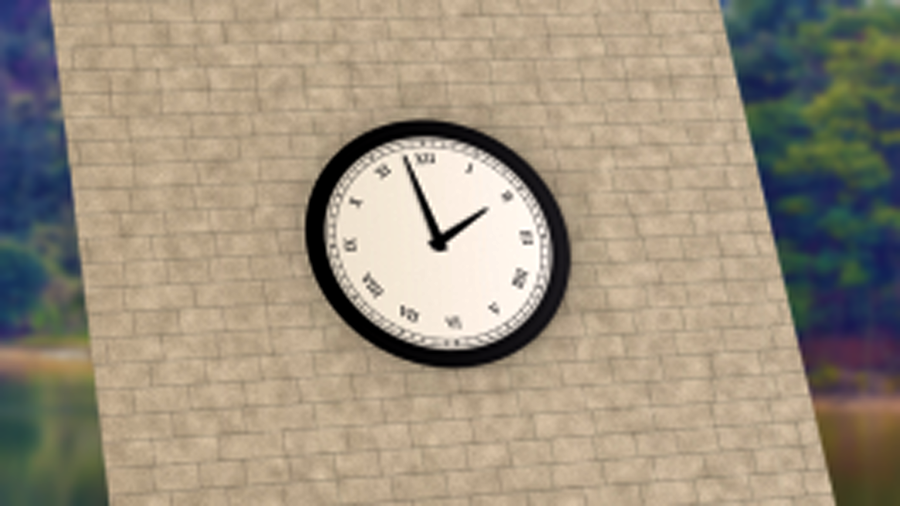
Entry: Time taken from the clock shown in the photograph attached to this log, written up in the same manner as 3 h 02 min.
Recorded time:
1 h 58 min
